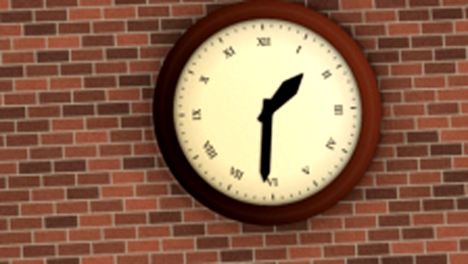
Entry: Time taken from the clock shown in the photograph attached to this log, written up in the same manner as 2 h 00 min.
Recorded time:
1 h 31 min
